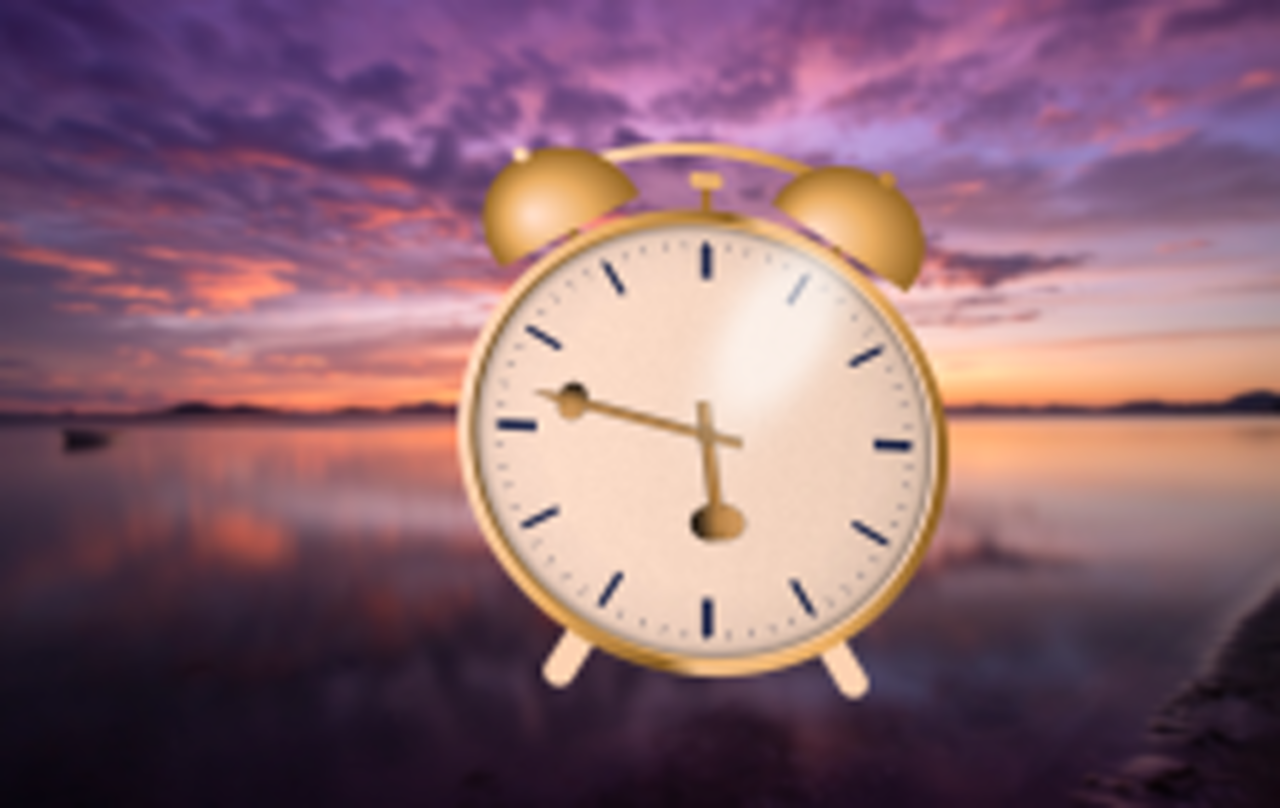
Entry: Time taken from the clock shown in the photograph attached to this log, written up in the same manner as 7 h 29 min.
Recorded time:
5 h 47 min
